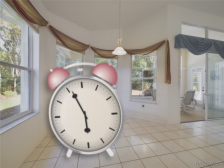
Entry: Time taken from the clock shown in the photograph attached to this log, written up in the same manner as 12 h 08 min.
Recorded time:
5 h 56 min
